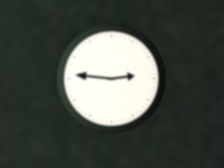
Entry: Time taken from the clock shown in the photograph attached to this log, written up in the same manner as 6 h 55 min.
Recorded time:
2 h 46 min
